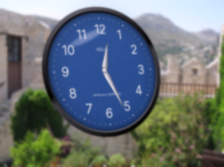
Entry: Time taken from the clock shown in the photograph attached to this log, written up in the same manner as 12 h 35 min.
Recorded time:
12 h 26 min
